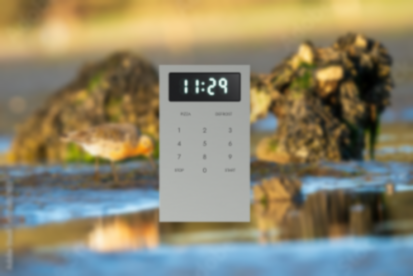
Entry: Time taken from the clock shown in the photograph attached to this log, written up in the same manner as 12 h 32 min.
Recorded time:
11 h 29 min
